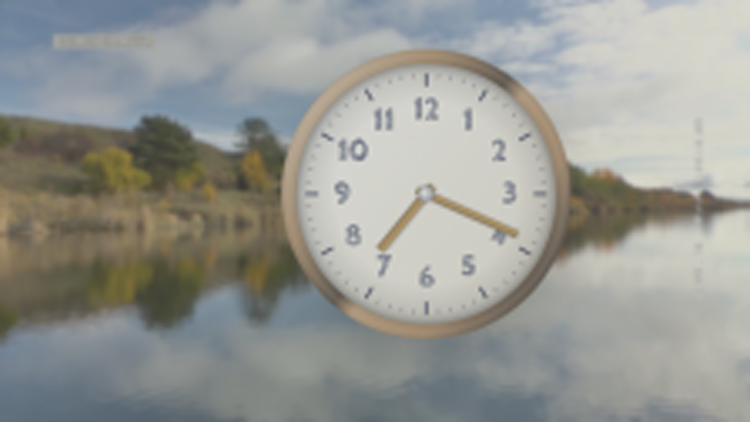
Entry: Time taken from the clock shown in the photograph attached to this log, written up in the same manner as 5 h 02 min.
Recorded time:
7 h 19 min
